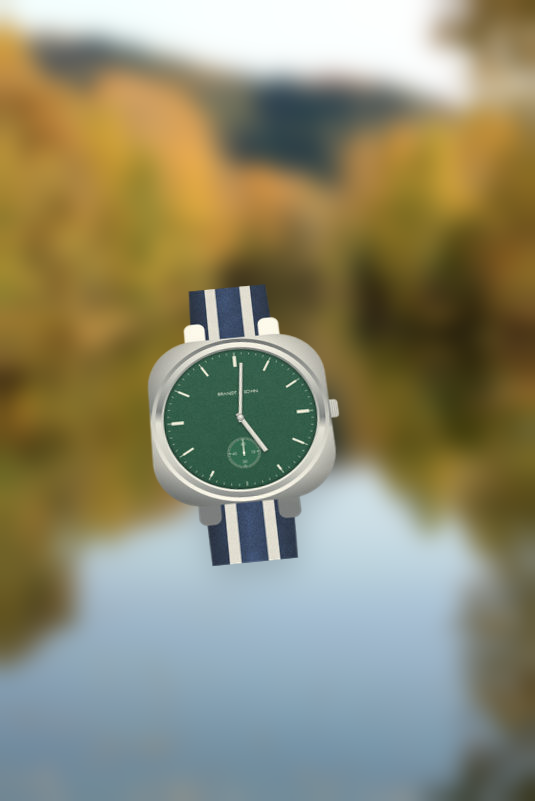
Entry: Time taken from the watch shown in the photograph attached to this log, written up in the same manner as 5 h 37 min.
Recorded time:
5 h 01 min
